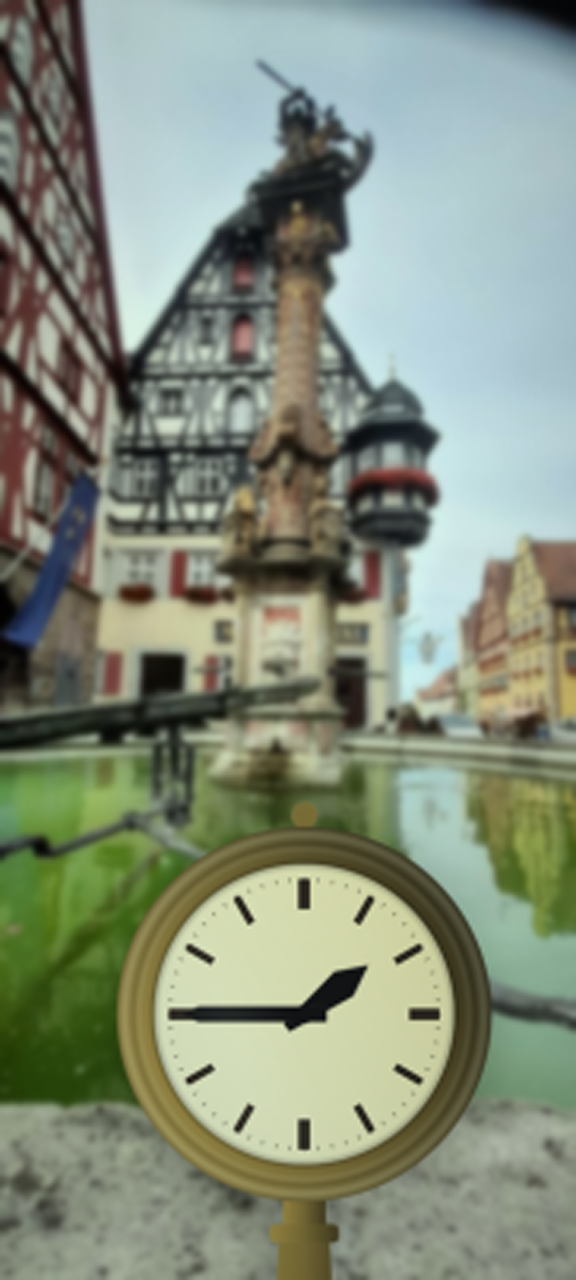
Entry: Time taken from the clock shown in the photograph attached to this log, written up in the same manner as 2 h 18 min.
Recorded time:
1 h 45 min
